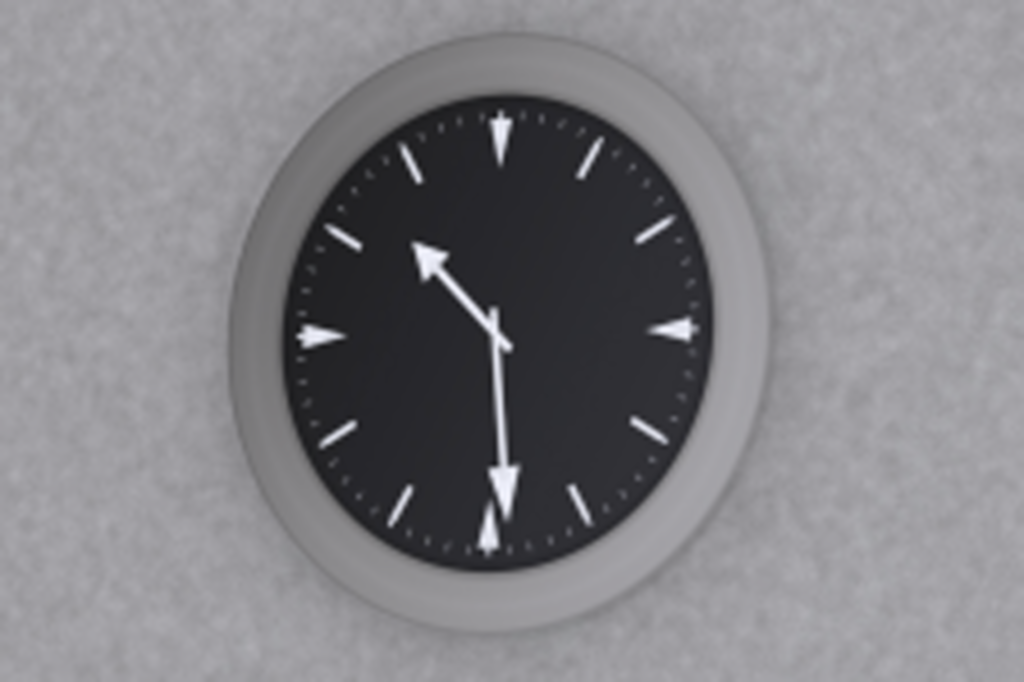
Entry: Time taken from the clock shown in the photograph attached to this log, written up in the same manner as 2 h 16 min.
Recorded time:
10 h 29 min
